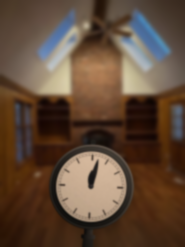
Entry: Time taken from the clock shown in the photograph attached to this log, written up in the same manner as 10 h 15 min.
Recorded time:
12 h 02 min
